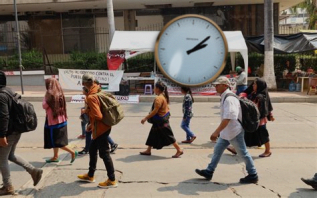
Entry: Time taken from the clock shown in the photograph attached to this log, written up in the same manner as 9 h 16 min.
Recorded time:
2 h 08 min
